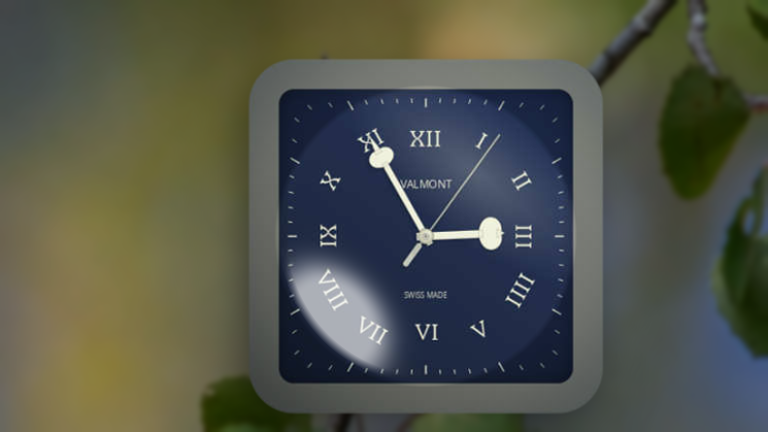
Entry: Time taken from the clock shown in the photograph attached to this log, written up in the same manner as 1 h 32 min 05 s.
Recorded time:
2 h 55 min 06 s
